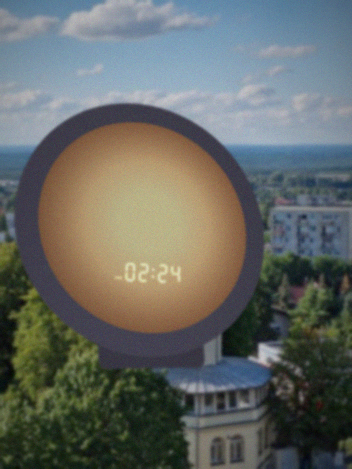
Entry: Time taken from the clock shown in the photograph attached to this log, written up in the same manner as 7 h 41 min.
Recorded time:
2 h 24 min
